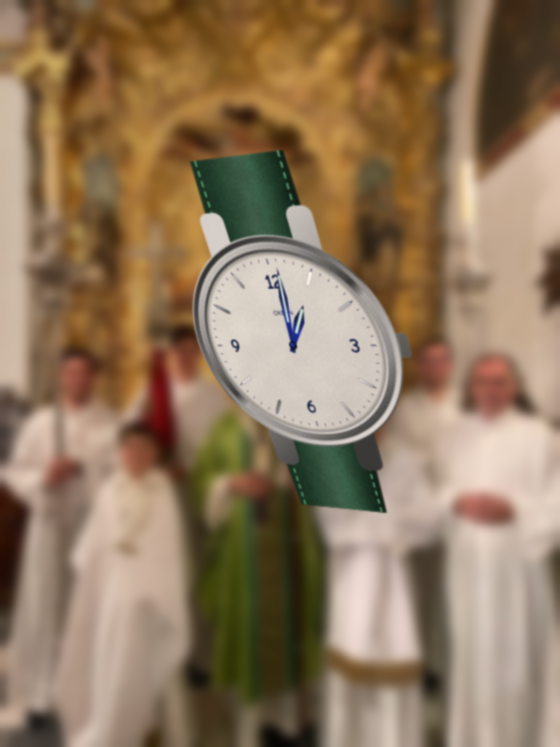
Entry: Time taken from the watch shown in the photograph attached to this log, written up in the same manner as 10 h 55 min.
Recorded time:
1 h 01 min
